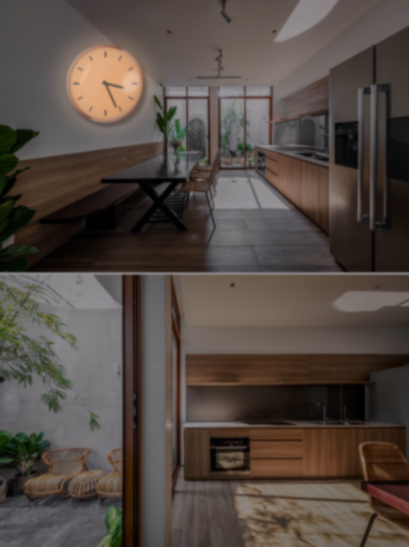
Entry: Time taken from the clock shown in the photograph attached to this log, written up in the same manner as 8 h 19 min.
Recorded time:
3 h 26 min
